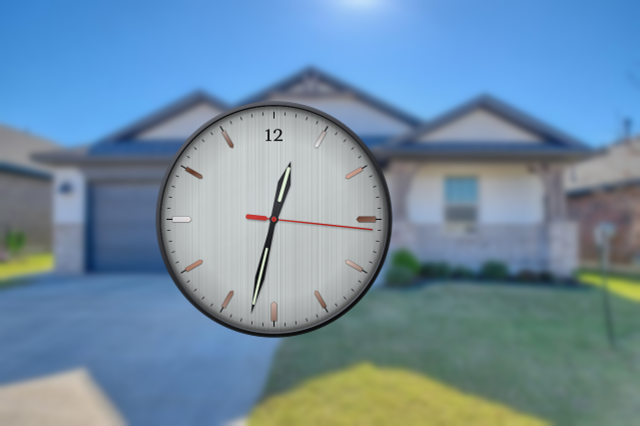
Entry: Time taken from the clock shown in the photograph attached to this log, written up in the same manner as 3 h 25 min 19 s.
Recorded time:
12 h 32 min 16 s
